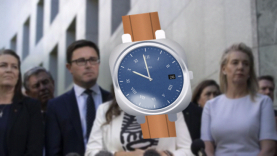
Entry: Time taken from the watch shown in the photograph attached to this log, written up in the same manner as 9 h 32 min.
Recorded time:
9 h 59 min
